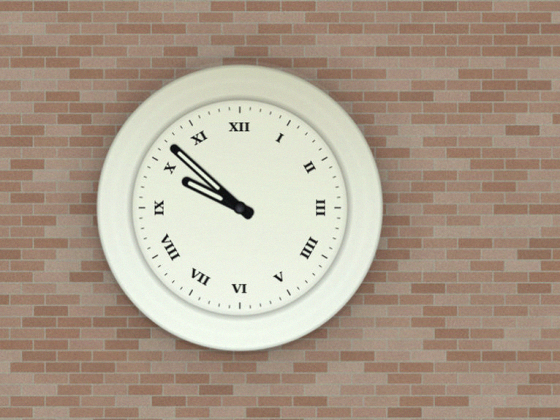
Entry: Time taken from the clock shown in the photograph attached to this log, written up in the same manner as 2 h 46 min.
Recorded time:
9 h 52 min
